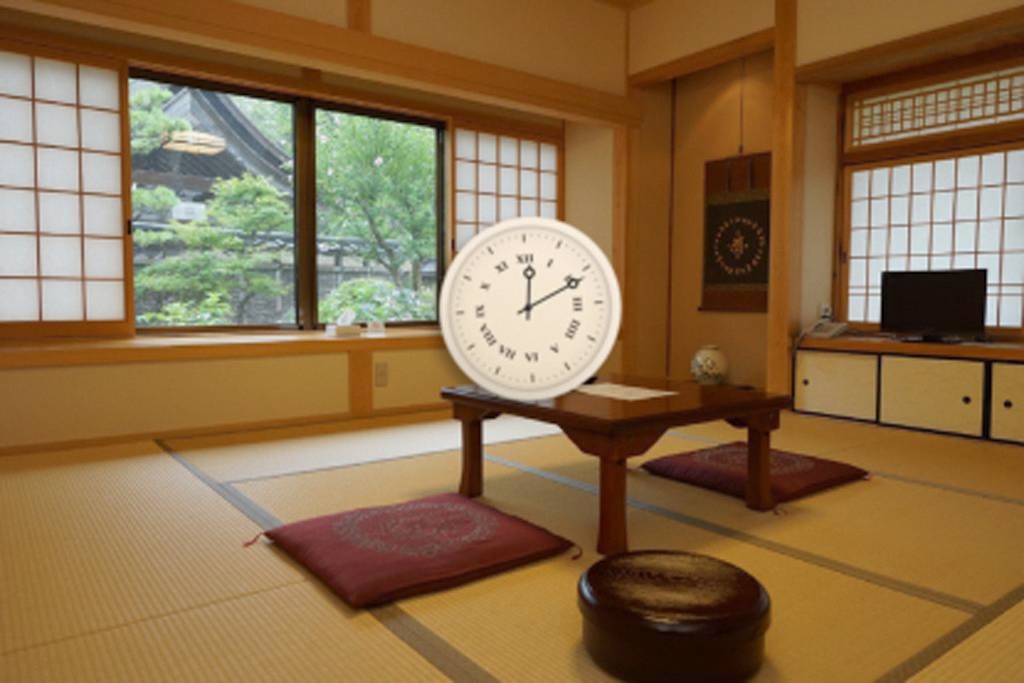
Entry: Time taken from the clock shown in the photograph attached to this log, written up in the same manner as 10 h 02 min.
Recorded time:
12 h 11 min
